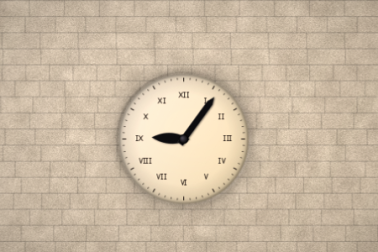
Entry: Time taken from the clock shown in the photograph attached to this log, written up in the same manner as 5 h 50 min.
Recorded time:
9 h 06 min
